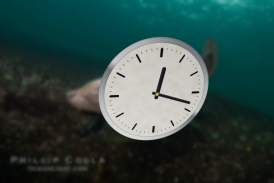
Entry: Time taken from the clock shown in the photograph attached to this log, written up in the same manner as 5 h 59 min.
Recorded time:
12 h 18 min
